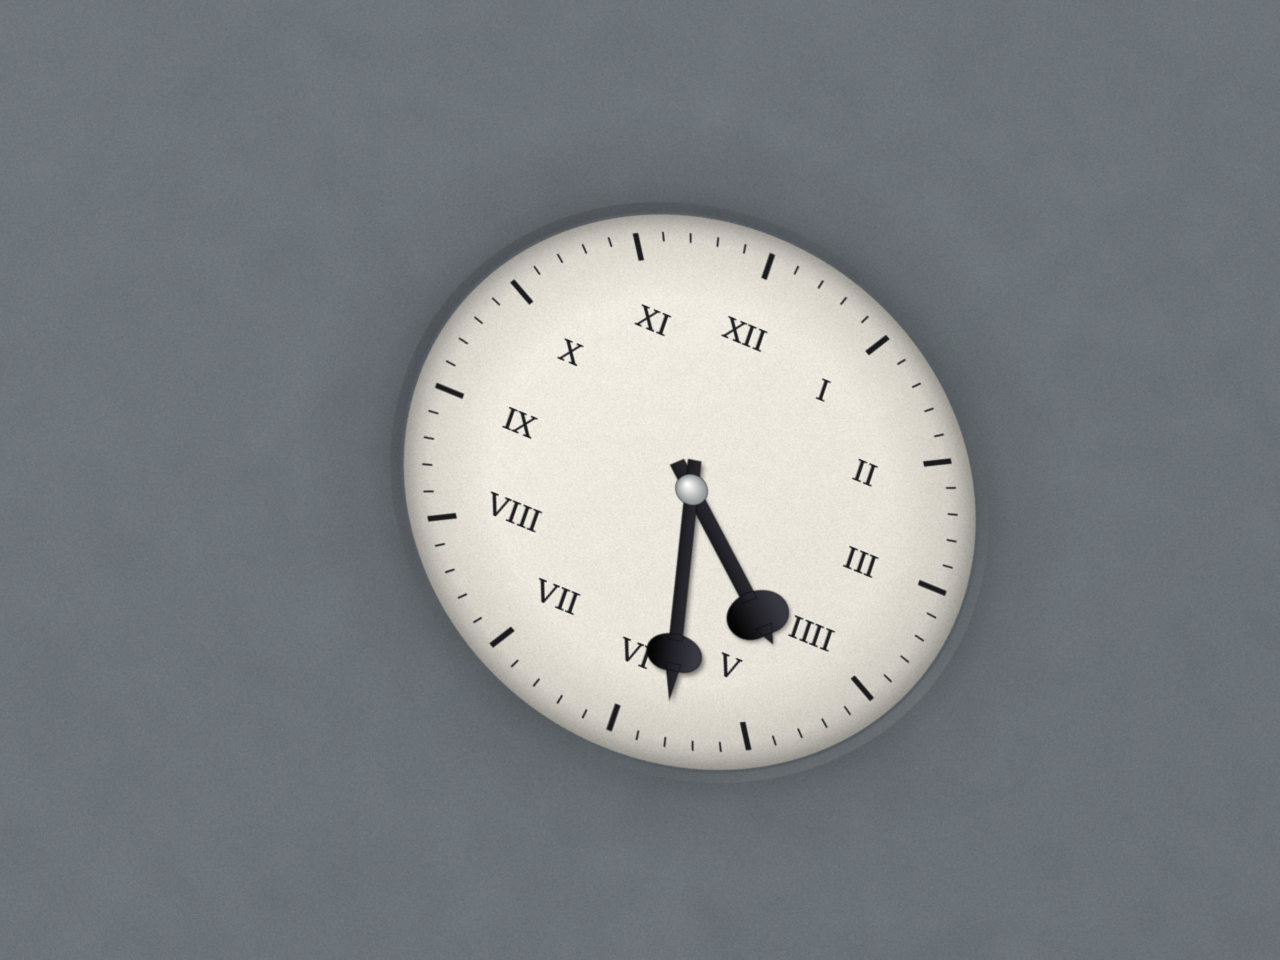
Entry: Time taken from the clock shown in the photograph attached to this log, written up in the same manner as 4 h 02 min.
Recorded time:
4 h 28 min
